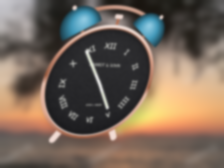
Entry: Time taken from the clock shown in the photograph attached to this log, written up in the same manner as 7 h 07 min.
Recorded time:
4 h 54 min
